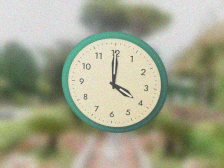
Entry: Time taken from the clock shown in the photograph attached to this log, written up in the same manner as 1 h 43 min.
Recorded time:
4 h 00 min
